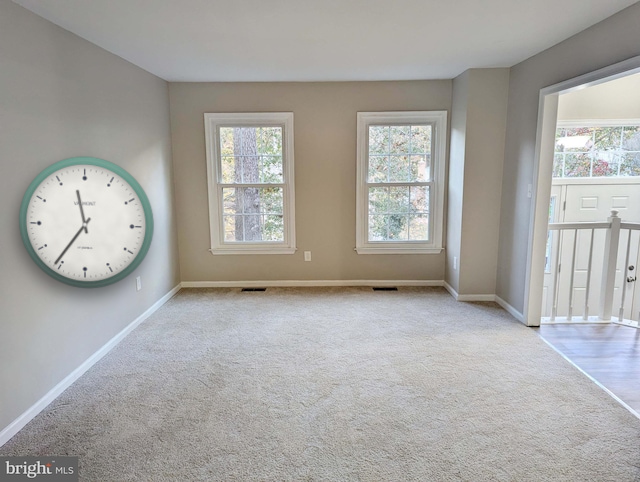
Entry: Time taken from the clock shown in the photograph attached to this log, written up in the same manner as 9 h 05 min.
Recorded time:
11 h 36 min
